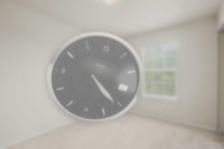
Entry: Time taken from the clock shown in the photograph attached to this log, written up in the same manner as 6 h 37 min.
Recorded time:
4 h 21 min
